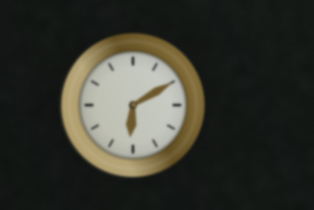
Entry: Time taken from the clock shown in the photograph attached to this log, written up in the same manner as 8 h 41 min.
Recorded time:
6 h 10 min
